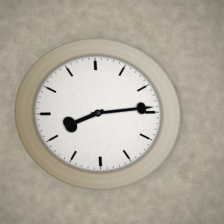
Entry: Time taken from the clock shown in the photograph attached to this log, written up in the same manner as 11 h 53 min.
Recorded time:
8 h 14 min
